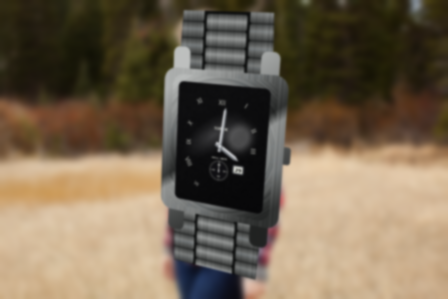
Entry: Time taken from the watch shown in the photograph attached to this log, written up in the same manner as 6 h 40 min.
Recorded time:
4 h 01 min
